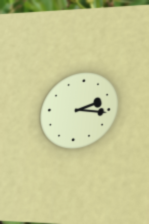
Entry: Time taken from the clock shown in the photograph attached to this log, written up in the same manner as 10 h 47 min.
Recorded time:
2 h 16 min
